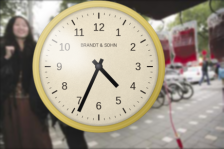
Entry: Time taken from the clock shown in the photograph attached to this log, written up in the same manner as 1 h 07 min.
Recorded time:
4 h 34 min
